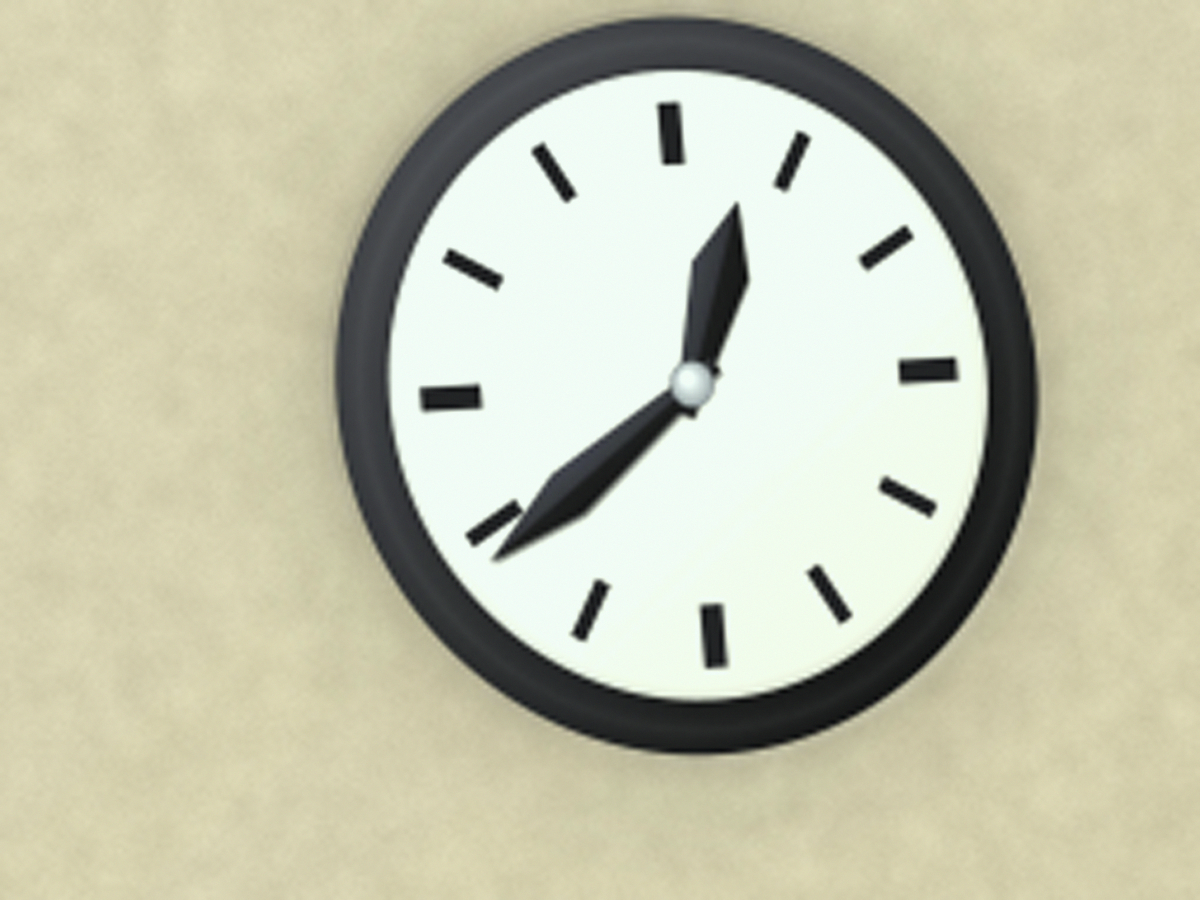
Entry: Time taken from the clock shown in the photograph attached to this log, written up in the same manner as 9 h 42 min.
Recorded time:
12 h 39 min
